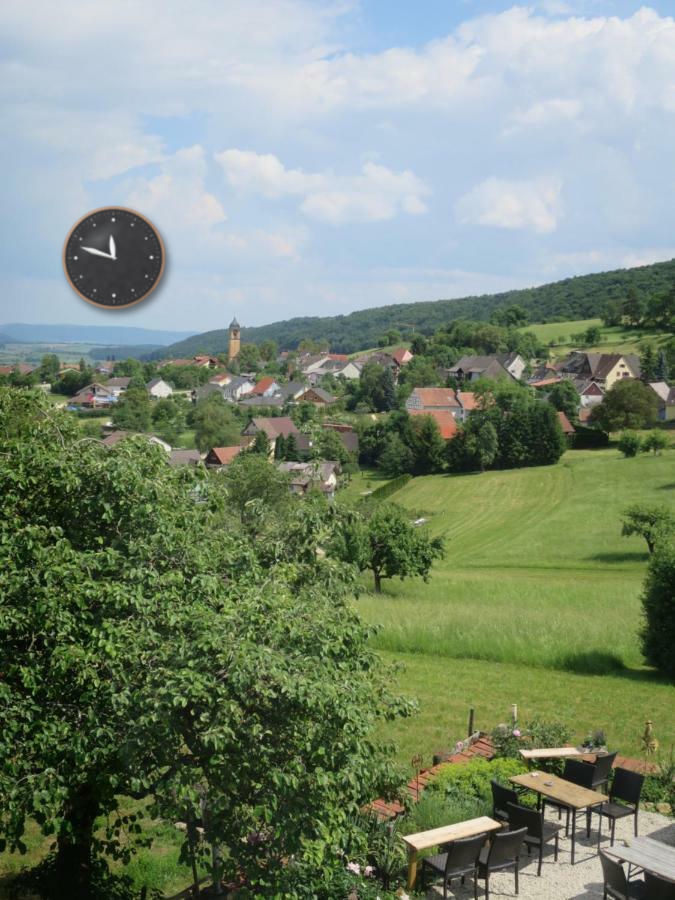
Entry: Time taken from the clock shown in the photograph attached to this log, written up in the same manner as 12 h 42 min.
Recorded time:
11 h 48 min
